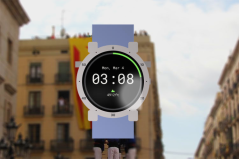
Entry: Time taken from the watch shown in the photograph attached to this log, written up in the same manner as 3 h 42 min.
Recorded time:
3 h 08 min
